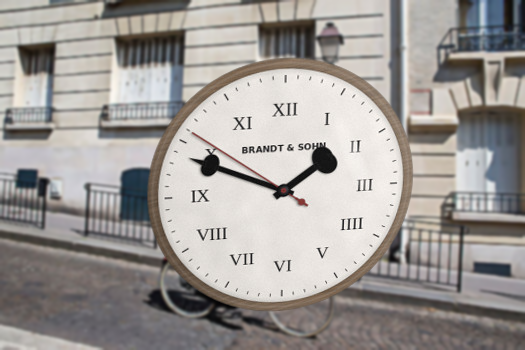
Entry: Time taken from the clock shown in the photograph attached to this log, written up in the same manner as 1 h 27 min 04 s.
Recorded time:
1 h 48 min 51 s
